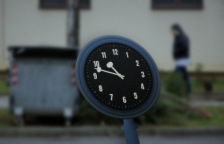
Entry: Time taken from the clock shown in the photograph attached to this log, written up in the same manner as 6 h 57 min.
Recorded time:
10 h 48 min
